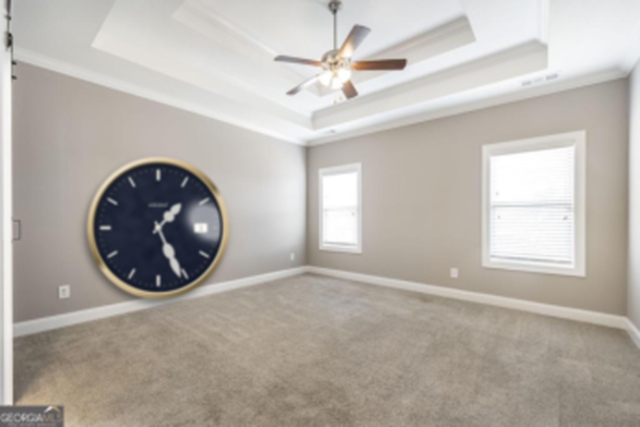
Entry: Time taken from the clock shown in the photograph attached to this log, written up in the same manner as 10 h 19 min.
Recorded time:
1 h 26 min
